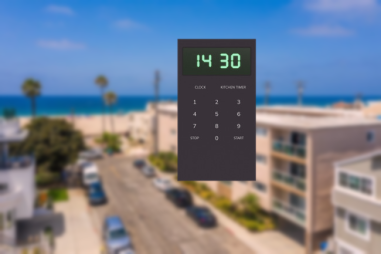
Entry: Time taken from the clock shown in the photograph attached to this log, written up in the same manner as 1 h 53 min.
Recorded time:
14 h 30 min
